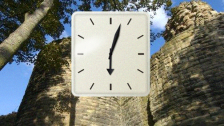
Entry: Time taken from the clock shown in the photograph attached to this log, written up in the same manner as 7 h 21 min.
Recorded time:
6 h 03 min
